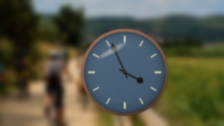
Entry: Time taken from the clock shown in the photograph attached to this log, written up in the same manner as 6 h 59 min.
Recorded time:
3 h 56 min
